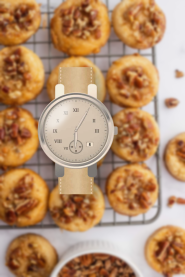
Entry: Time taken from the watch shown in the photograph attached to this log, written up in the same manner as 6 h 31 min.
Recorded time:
6 h 05 min
